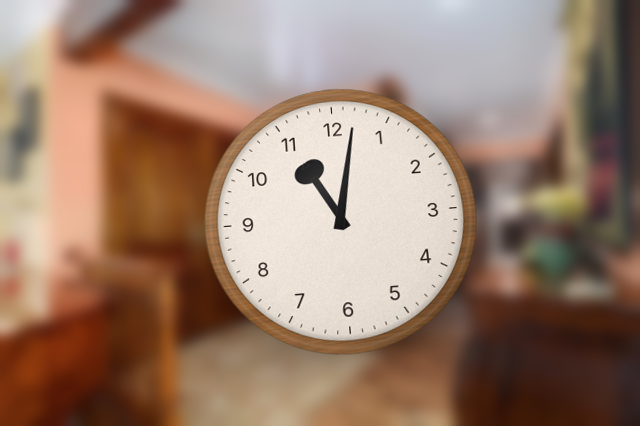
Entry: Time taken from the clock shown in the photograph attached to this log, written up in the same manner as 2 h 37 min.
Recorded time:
11 h 02 min
